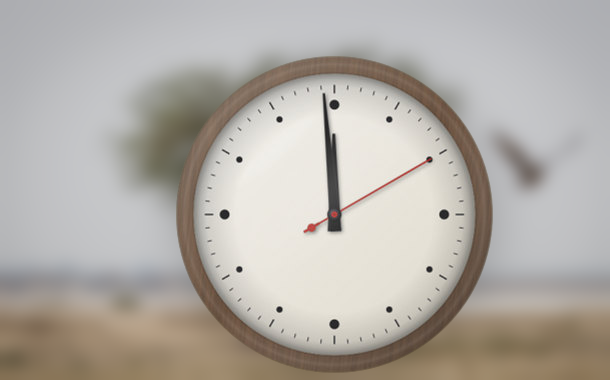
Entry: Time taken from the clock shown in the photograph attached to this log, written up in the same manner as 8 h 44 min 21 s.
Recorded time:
11 h 59 min 10 s
